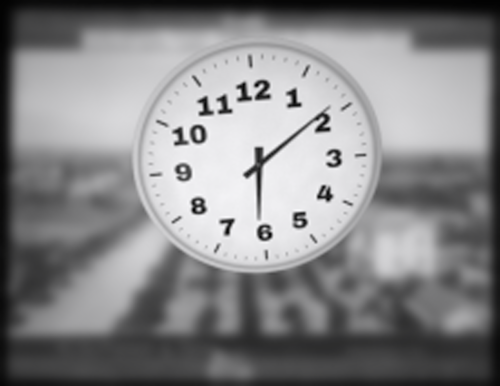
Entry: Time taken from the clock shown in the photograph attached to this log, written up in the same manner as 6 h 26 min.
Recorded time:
6 h 09 min
